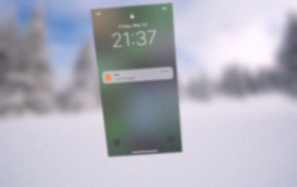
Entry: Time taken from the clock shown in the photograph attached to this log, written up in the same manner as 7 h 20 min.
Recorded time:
21 h 37 min
